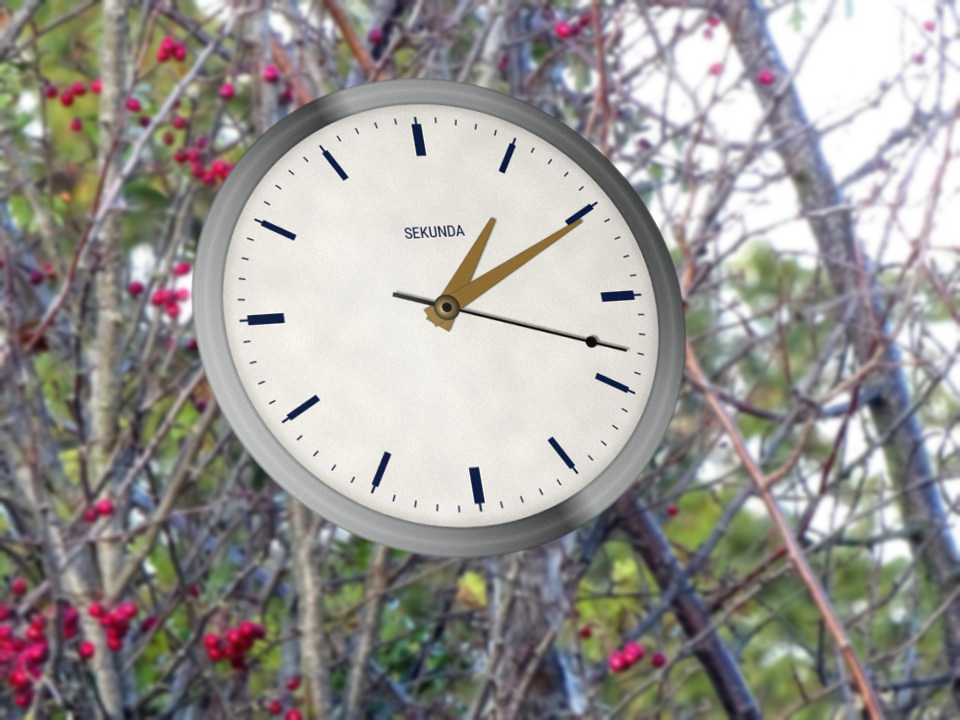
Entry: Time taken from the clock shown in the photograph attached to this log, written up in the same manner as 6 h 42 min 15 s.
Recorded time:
1 h 10 min 18 s
